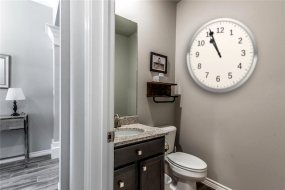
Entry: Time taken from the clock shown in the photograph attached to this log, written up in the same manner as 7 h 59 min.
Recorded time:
10 h 56 min
